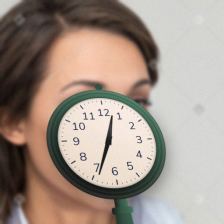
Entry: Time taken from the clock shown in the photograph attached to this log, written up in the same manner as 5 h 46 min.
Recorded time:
12 h 34 min
